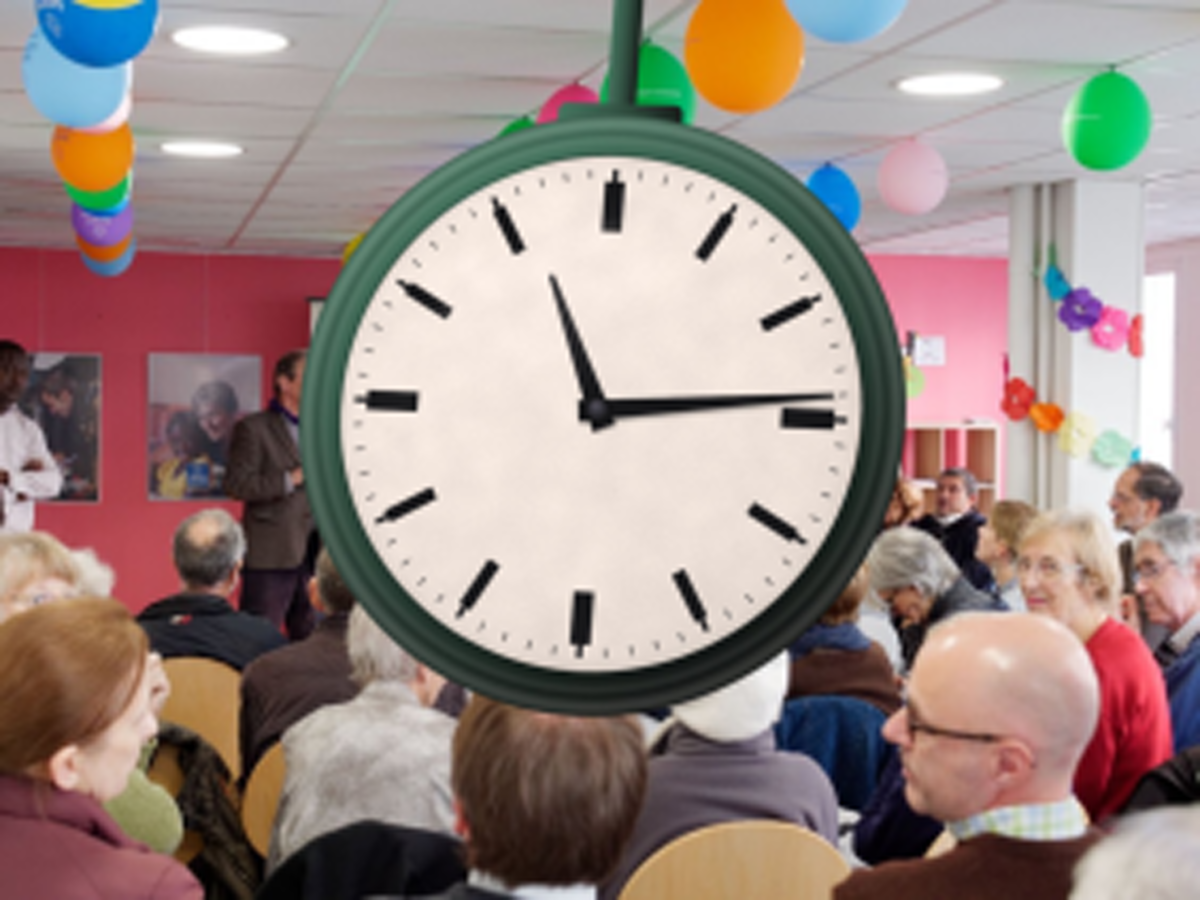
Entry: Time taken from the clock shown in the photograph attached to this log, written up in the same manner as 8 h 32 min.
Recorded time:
11 h 14 min
